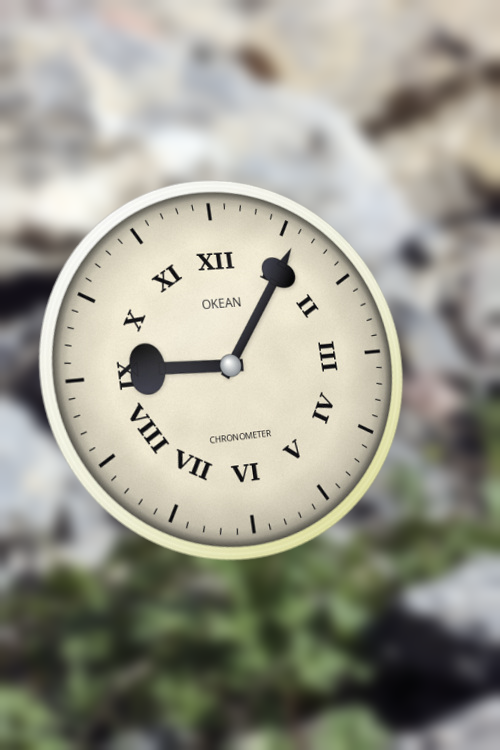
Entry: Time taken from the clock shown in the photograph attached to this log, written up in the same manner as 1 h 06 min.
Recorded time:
9 h 06 min
